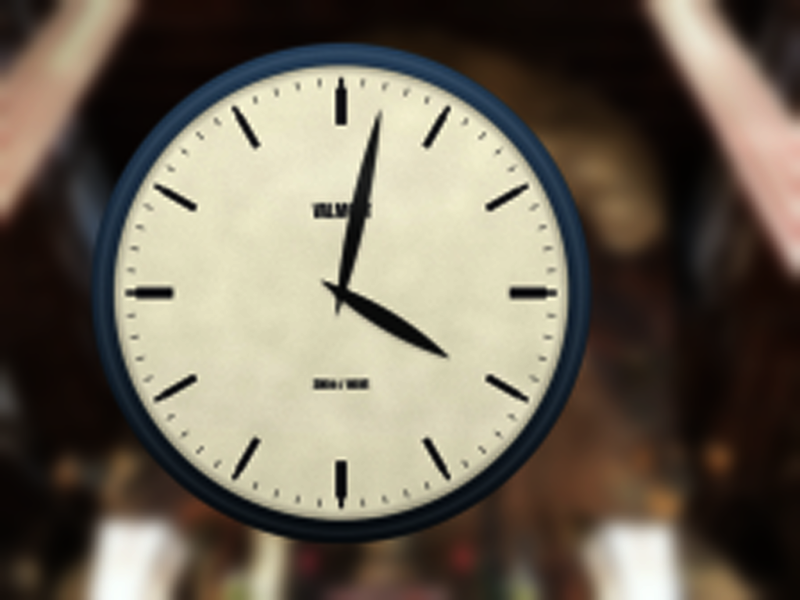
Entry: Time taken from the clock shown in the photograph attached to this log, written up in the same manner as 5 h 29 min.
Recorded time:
4 h 02 min
